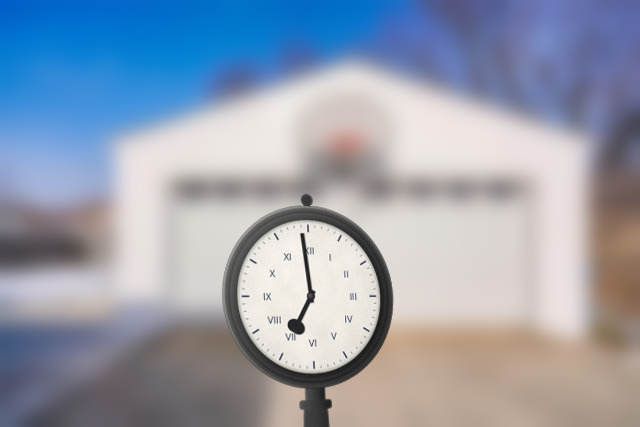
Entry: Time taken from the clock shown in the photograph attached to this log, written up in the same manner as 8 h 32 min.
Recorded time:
6 h 59 min
